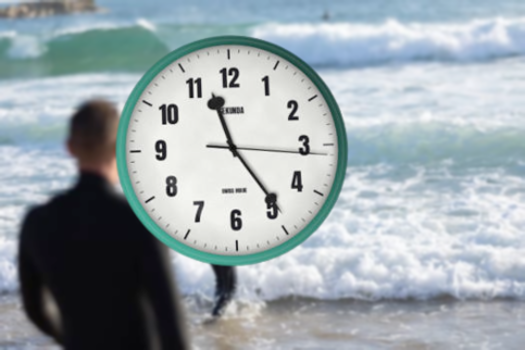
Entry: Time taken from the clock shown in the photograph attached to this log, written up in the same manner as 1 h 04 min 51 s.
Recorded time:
11 h 24 min 16 s
